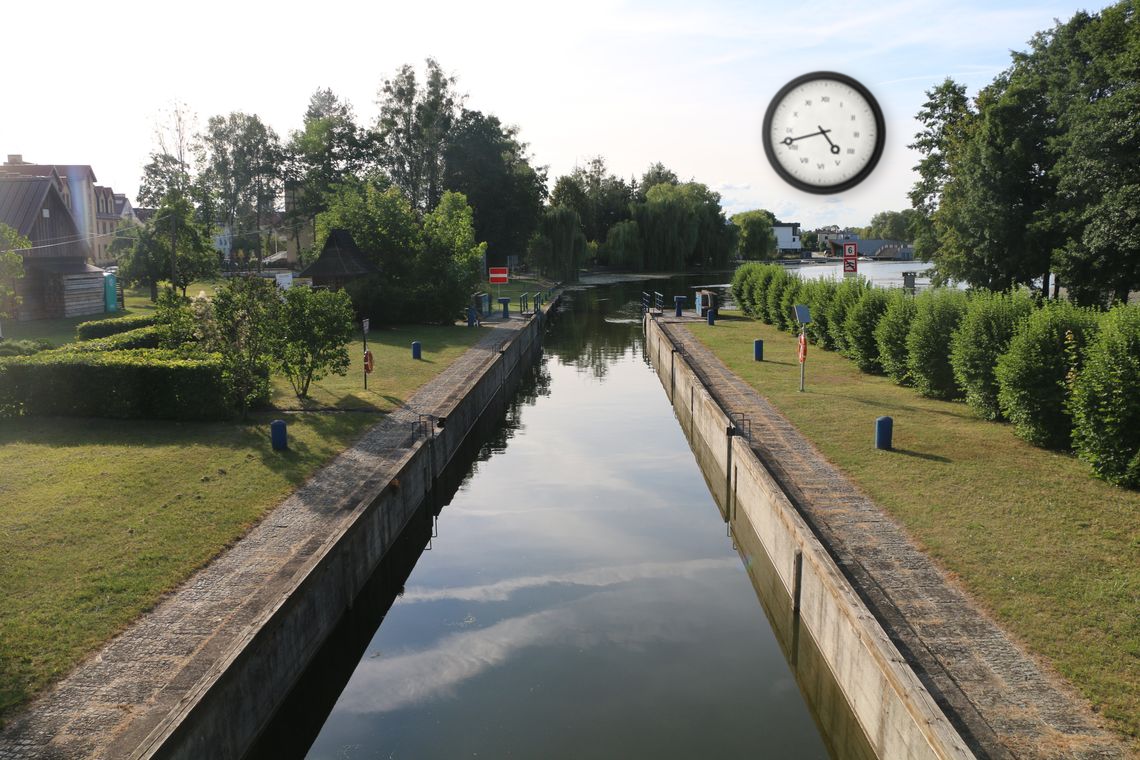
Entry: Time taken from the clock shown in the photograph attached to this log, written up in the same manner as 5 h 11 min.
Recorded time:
4 h 42 min
